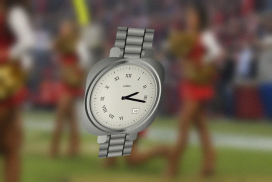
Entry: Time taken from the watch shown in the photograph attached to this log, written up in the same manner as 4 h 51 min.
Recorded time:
2 h 17 min
